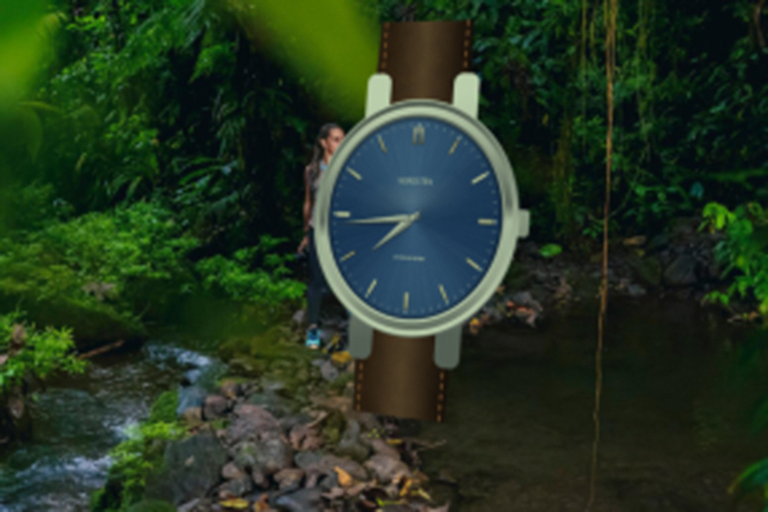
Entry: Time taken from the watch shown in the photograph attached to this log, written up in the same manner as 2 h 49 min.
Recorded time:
7 h 44 min
